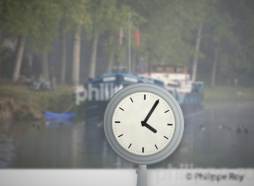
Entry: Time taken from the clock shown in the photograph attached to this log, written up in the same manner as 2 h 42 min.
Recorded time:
4 h 05 min
